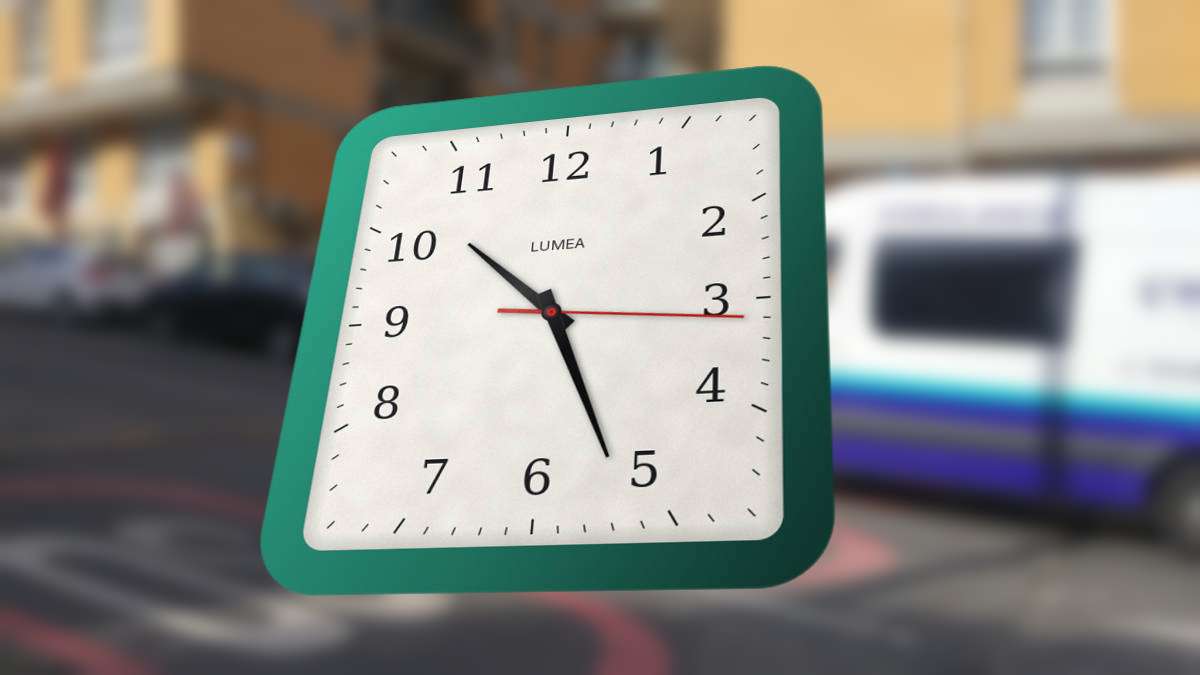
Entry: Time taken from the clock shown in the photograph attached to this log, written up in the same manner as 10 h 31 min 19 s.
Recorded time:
10 h 26 min 16 s
